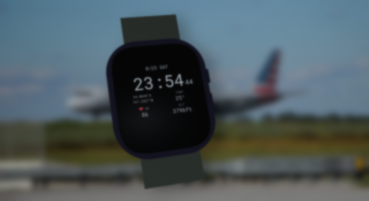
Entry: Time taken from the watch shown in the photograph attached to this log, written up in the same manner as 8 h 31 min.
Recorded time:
23 h 54 min
